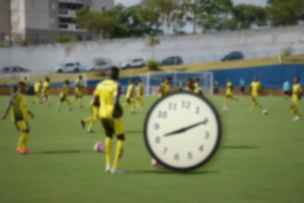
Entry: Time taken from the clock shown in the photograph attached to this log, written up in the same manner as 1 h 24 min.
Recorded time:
8 h 10 min
